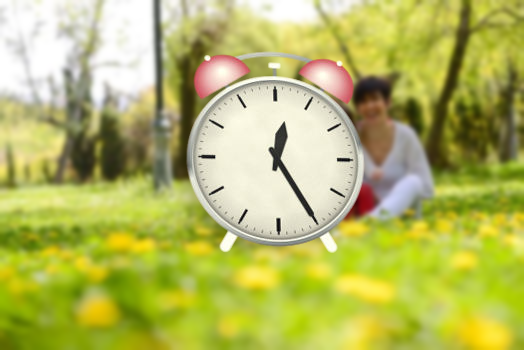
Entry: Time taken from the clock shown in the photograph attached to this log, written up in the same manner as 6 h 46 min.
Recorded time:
12 h 25 min
